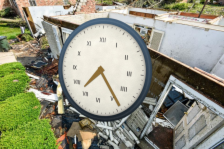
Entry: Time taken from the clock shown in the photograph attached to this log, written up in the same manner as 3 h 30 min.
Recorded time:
7 h 24 min
